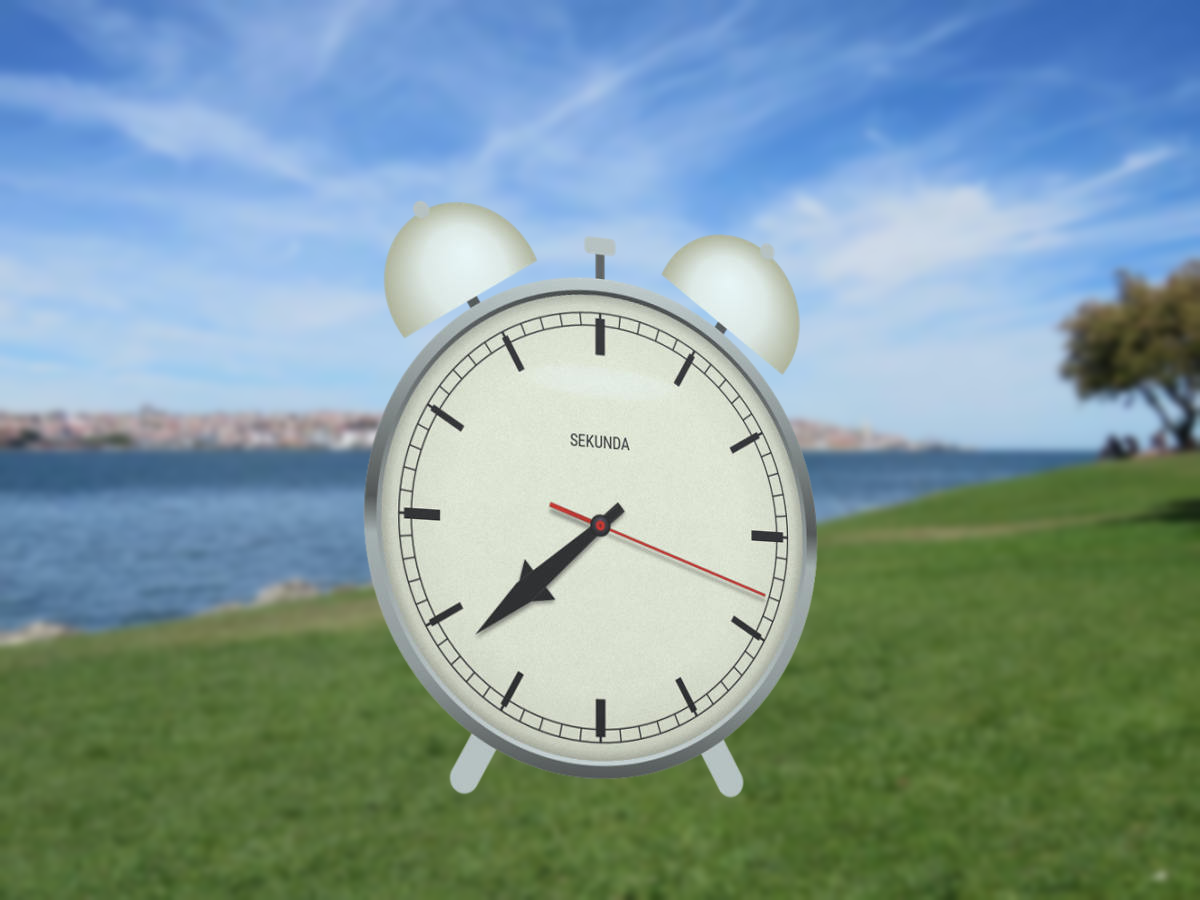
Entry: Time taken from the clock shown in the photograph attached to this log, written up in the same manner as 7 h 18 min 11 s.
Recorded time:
7 h 38 min 18 s
